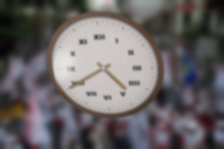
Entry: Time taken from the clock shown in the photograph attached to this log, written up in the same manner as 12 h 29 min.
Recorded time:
4 h 40 min
